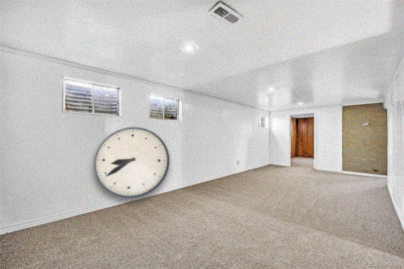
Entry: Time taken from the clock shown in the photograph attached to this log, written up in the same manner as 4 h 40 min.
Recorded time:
8 h 39 min
